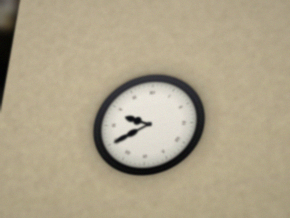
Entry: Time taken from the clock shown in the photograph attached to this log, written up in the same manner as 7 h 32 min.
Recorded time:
9 h 40 min
